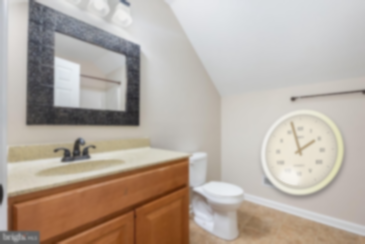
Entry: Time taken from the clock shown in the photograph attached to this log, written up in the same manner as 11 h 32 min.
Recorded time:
1 h 57 min
